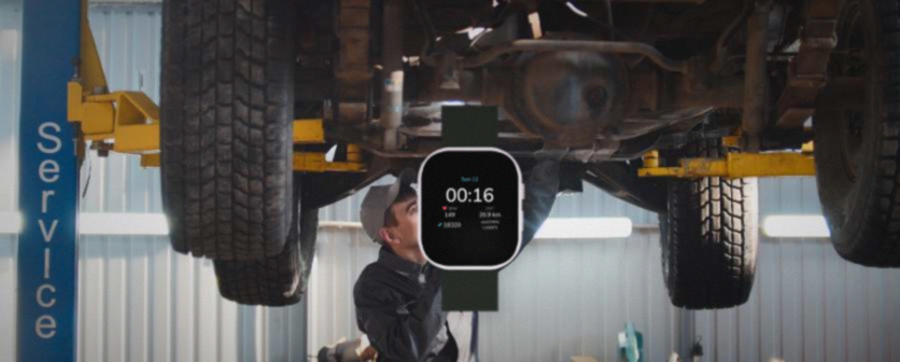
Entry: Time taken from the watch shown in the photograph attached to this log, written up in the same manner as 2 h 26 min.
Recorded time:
0 h 16 min
